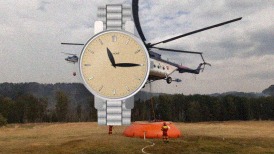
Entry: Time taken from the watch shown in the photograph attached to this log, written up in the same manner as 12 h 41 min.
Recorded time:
11 h 15 min
